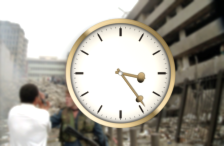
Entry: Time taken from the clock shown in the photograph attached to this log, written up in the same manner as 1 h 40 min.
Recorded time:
3 h 24 min
